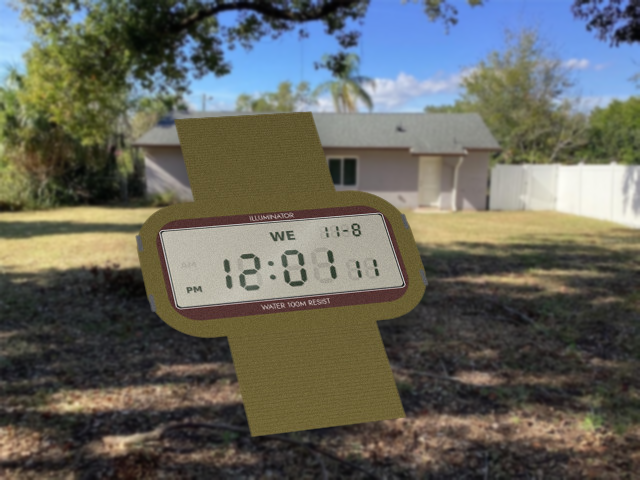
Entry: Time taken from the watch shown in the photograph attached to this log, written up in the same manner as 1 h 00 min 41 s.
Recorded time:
12 h 01 min 11 s
